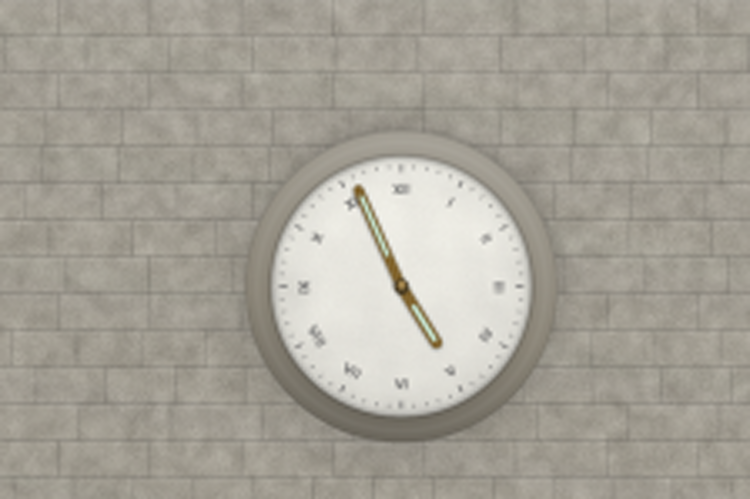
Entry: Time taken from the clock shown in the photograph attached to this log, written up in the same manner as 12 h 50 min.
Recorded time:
4 h 56 min
